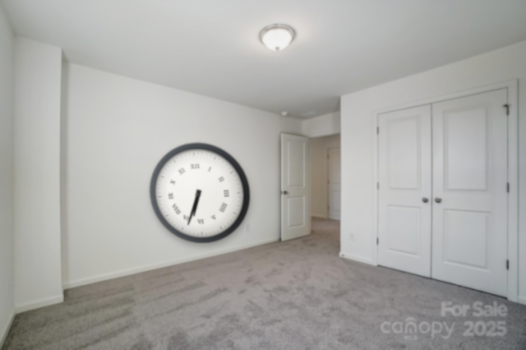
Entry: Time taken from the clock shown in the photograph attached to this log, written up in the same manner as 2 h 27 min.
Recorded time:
6 h 34 min
